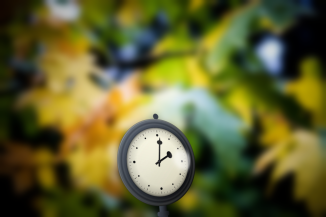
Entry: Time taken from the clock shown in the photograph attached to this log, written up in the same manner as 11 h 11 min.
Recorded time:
2 h 01 min
